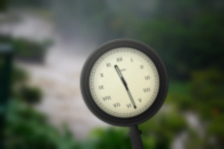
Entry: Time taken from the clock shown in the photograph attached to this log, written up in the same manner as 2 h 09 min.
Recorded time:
11 h 28 min
